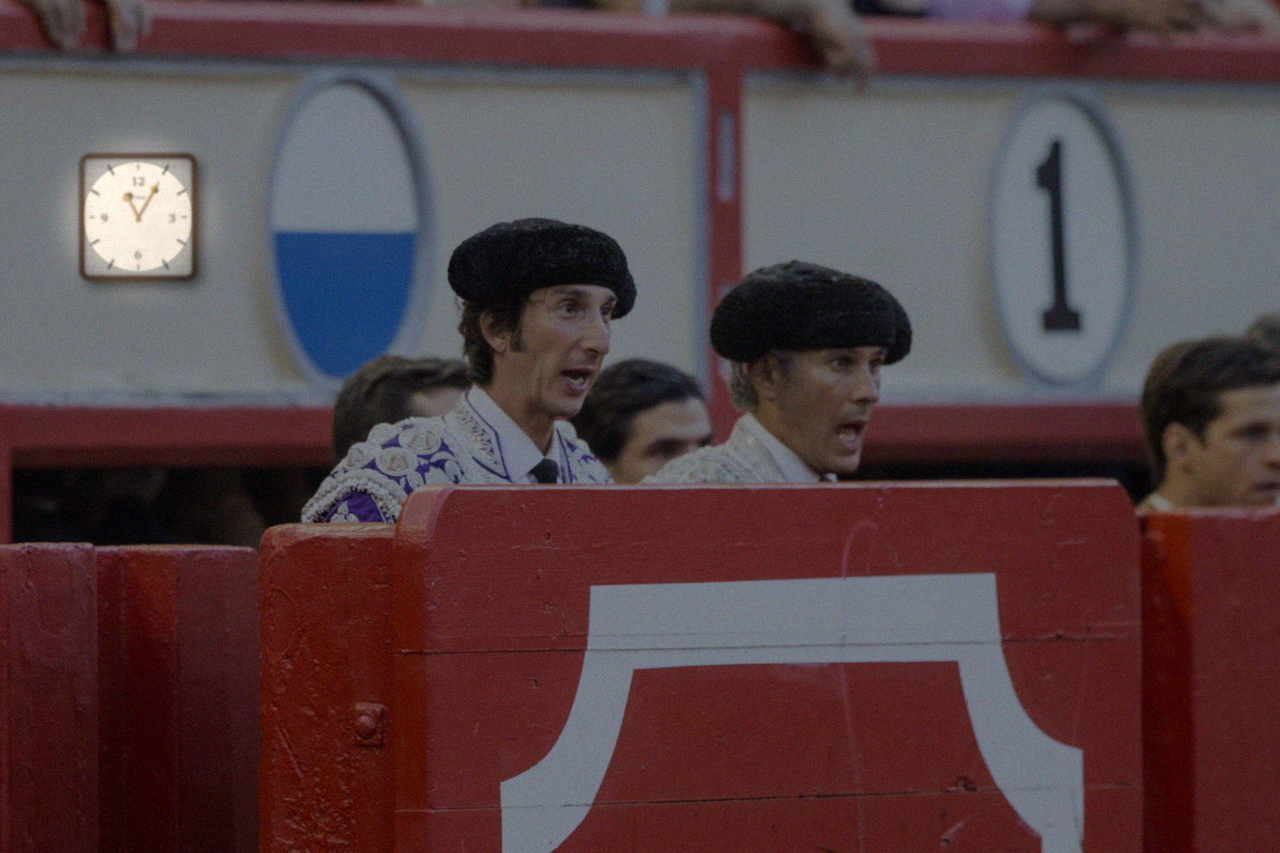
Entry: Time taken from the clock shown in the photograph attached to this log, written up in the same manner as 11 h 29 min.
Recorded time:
11 h 05 min
